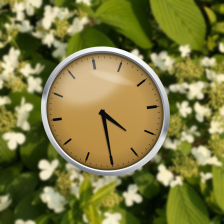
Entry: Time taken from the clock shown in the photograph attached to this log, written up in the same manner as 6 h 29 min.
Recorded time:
4 h 30 min
